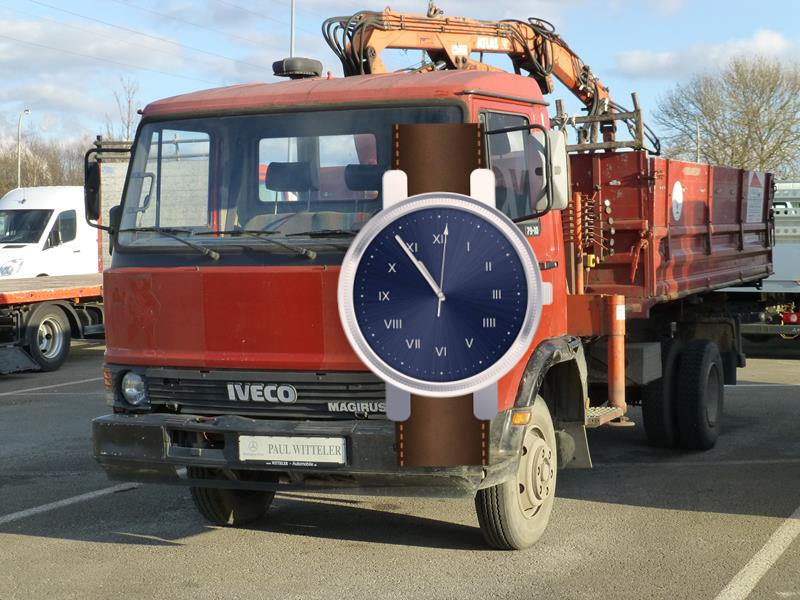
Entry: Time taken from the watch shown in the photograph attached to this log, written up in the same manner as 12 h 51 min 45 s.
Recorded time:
10 h 54 min 01 s
